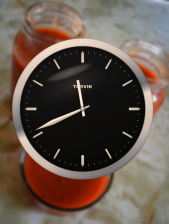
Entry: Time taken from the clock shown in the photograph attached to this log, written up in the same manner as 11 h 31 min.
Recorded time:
11 h 41 min
